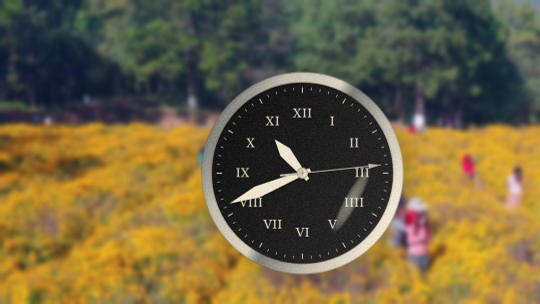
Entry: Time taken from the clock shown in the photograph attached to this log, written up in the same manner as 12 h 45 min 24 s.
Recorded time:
10 h 41 min 14 s
